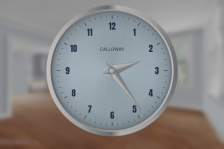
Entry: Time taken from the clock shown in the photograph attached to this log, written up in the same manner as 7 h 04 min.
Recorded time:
2 h 24 min
